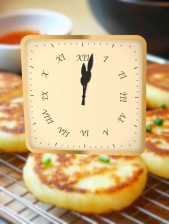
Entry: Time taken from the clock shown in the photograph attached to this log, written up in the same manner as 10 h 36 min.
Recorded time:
12 h 02 min
